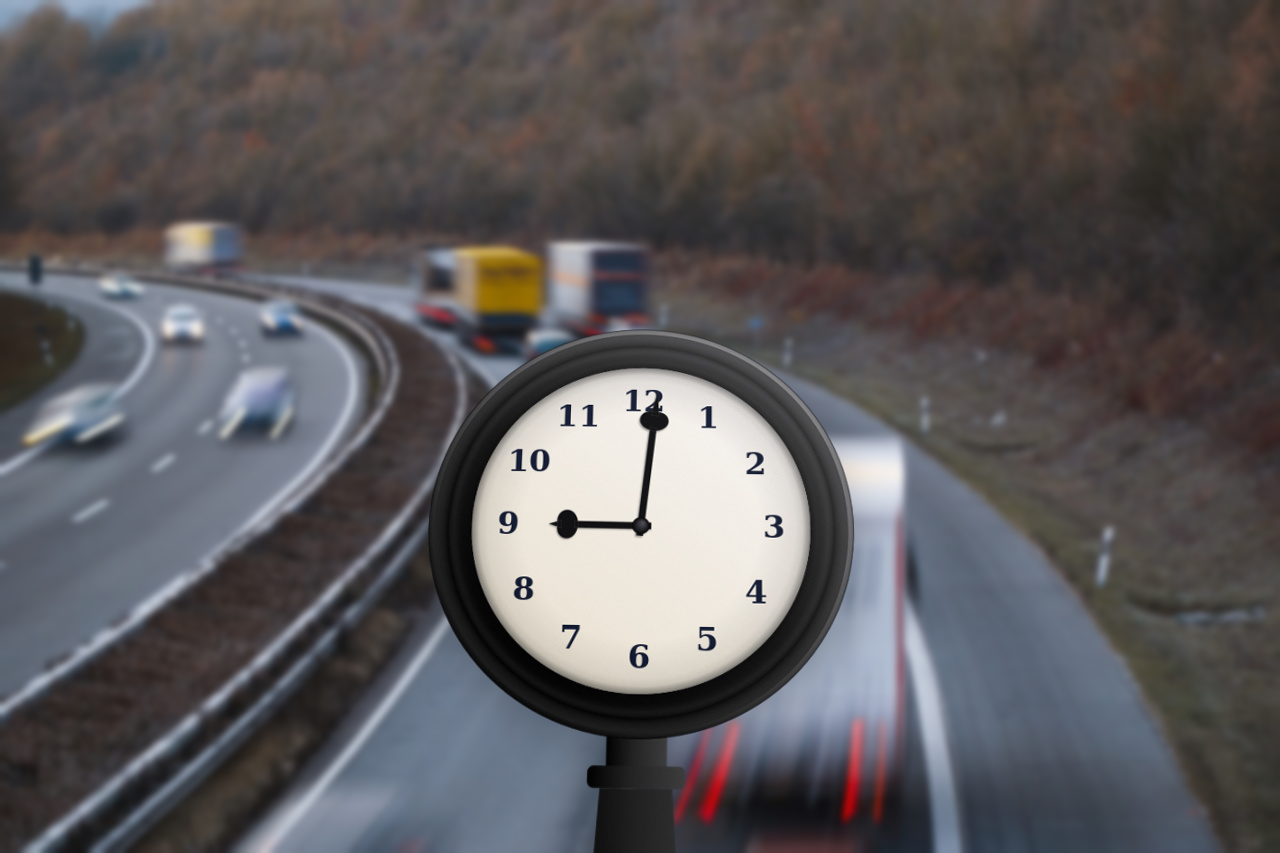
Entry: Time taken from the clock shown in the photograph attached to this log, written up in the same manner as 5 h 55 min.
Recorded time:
9 h 01 min
